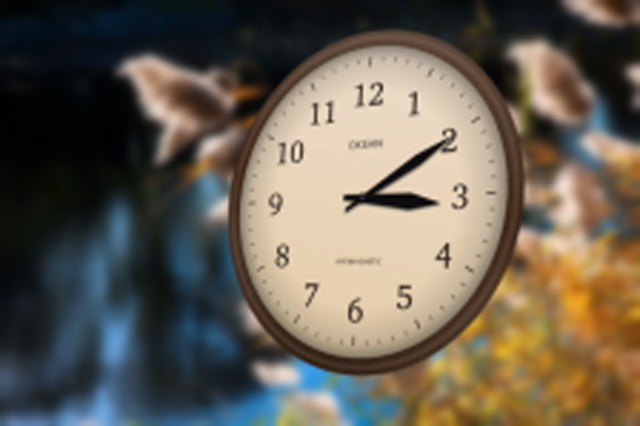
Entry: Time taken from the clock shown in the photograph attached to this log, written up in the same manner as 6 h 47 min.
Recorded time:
3 h 10 min
